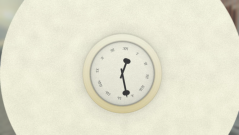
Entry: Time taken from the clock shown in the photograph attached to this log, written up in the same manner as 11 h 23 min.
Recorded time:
12 h 27 min
